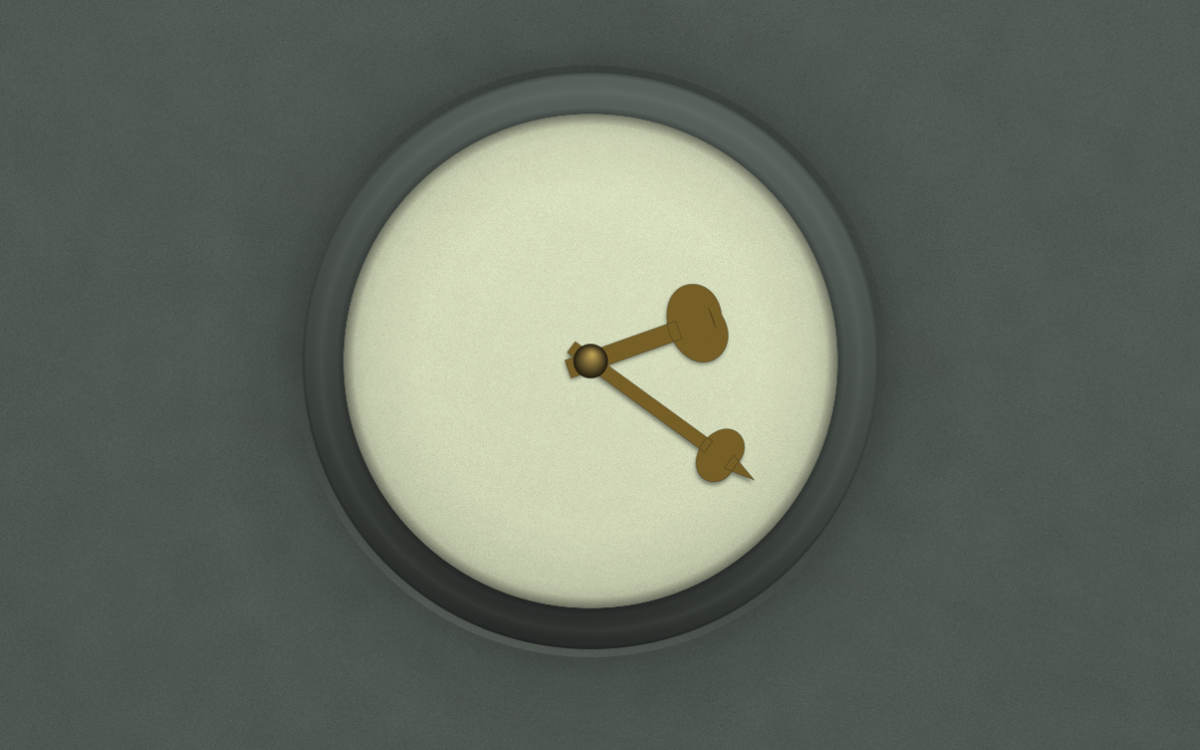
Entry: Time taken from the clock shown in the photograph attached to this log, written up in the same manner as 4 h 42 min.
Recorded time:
2 h 21 min
